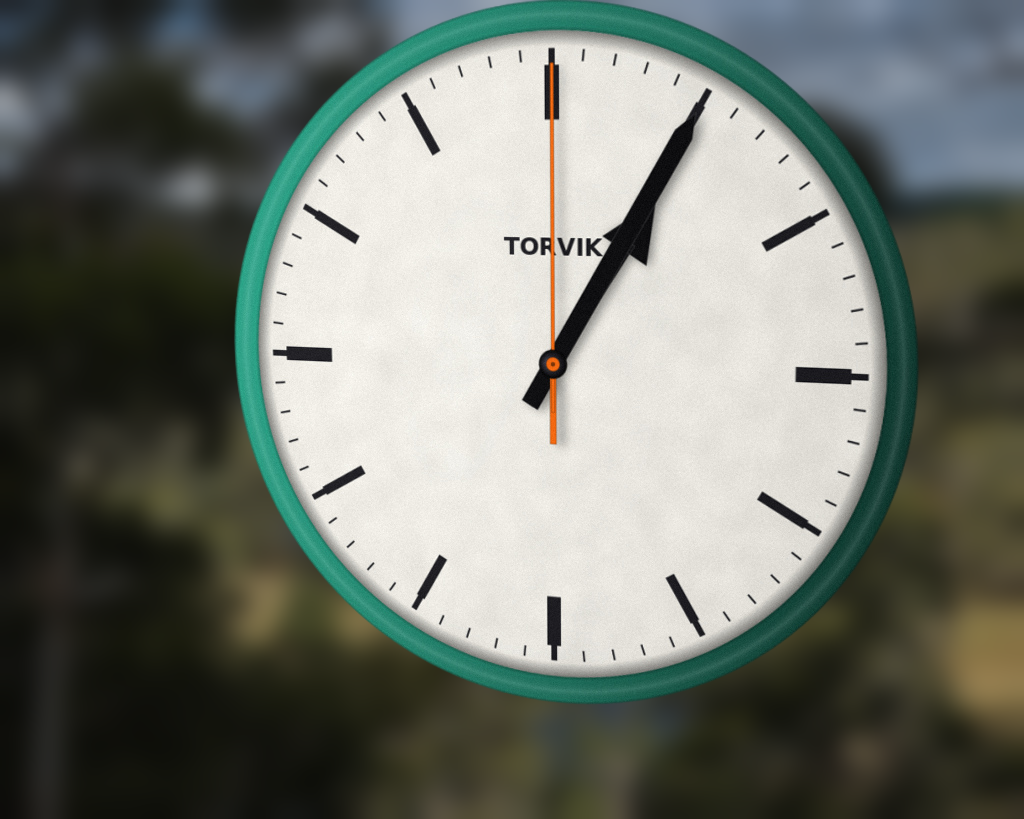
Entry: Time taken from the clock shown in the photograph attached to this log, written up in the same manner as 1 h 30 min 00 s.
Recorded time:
1 h 05 min 00 s
